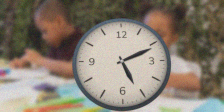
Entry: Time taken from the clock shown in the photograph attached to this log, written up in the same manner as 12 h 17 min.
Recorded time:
5 h 11 min
